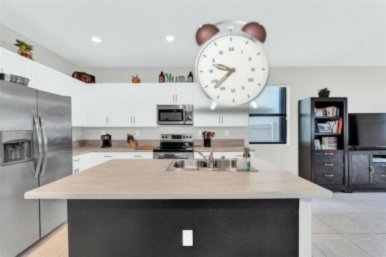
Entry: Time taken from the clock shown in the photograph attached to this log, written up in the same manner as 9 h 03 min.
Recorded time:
9 h 38 min
